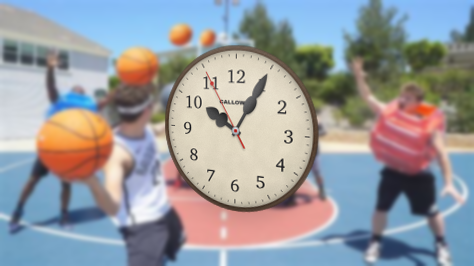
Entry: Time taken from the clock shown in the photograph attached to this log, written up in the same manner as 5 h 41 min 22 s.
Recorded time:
10 h 04 min 55 s
